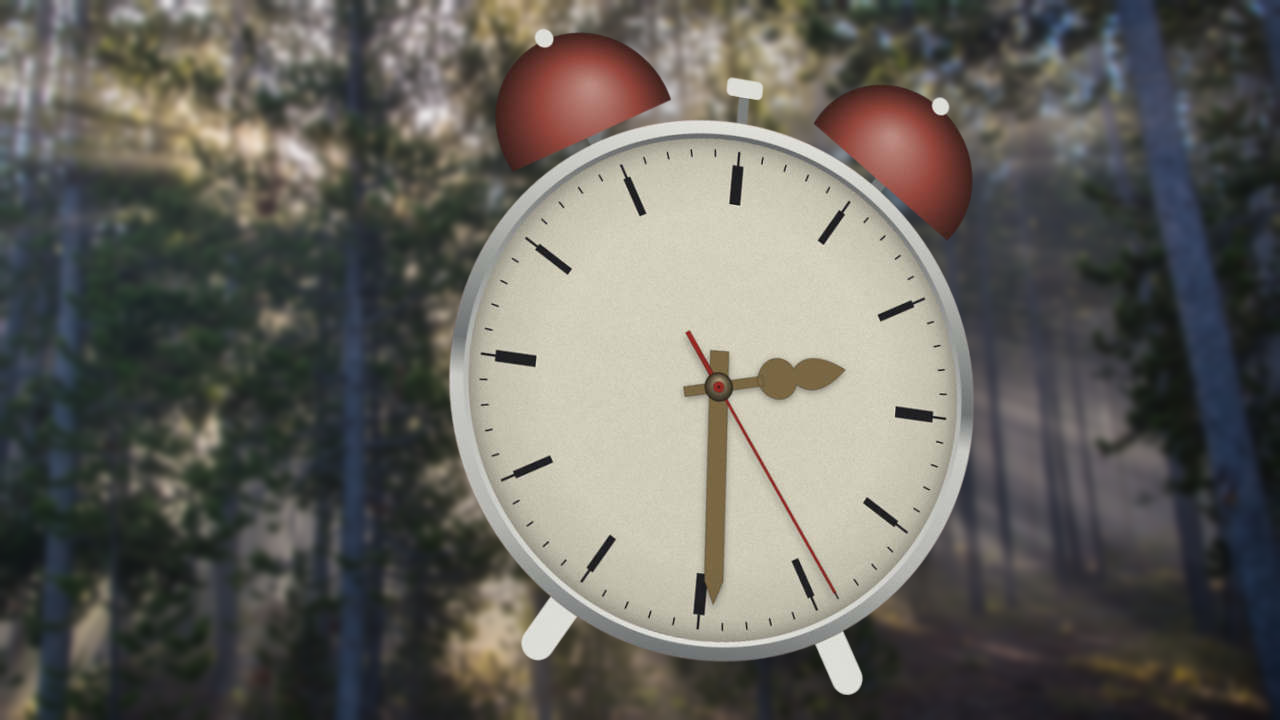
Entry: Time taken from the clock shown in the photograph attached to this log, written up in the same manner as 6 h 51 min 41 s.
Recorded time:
2 h 29 min 24 s
